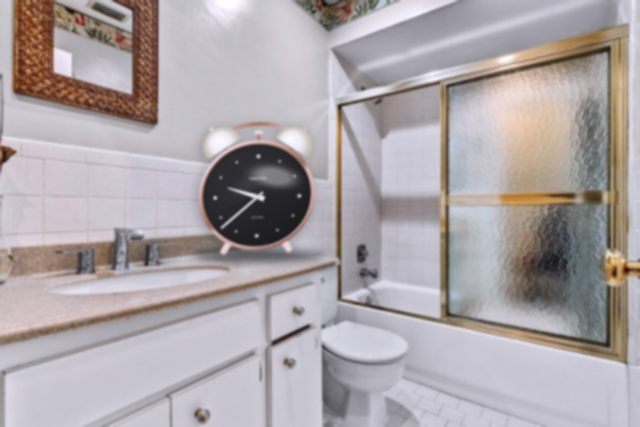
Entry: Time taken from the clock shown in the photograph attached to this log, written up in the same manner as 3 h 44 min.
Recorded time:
9 h 38 min
